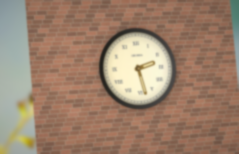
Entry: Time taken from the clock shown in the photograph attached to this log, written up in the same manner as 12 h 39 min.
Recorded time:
2 h 28 min
